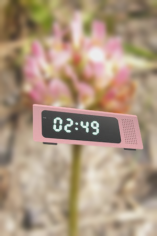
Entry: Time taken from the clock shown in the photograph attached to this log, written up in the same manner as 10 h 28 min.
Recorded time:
2 h 49 min
